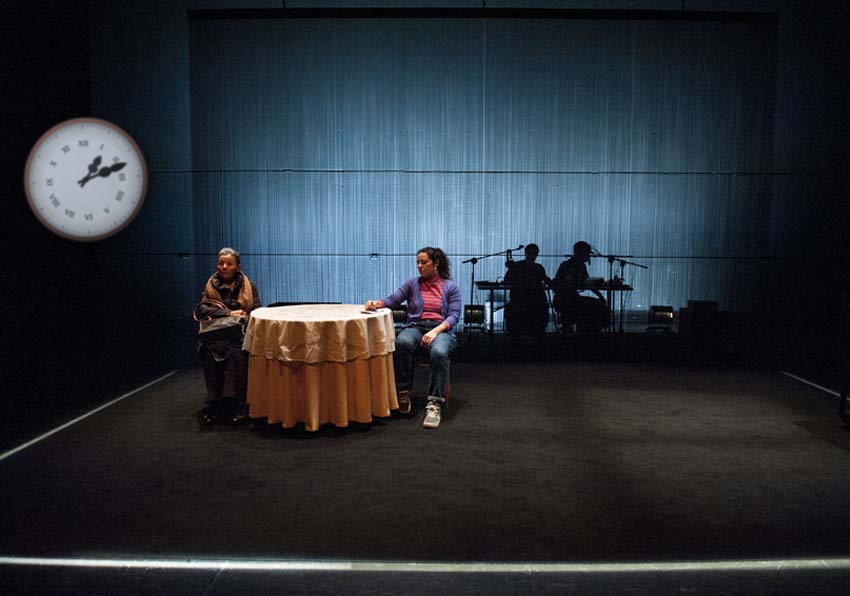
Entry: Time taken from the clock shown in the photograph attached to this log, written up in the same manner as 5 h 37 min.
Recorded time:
1 h 12 min
